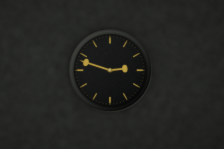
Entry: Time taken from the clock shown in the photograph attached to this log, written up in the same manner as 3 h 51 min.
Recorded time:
2 h 48 min
